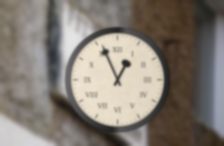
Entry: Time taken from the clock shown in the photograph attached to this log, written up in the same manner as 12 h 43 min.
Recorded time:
12 h 56 min
